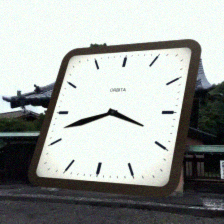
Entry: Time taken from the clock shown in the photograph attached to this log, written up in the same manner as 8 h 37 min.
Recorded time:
3 h 42 min
